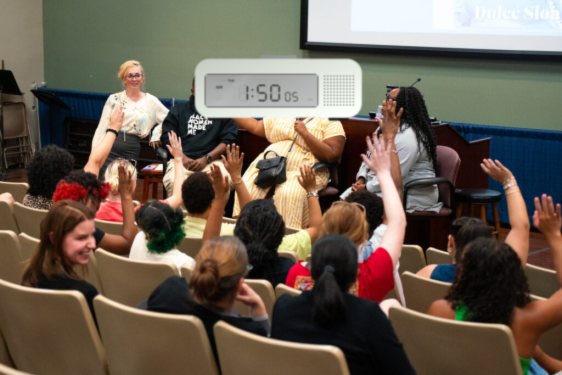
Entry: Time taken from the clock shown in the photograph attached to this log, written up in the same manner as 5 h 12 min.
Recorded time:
1 h 50 min
